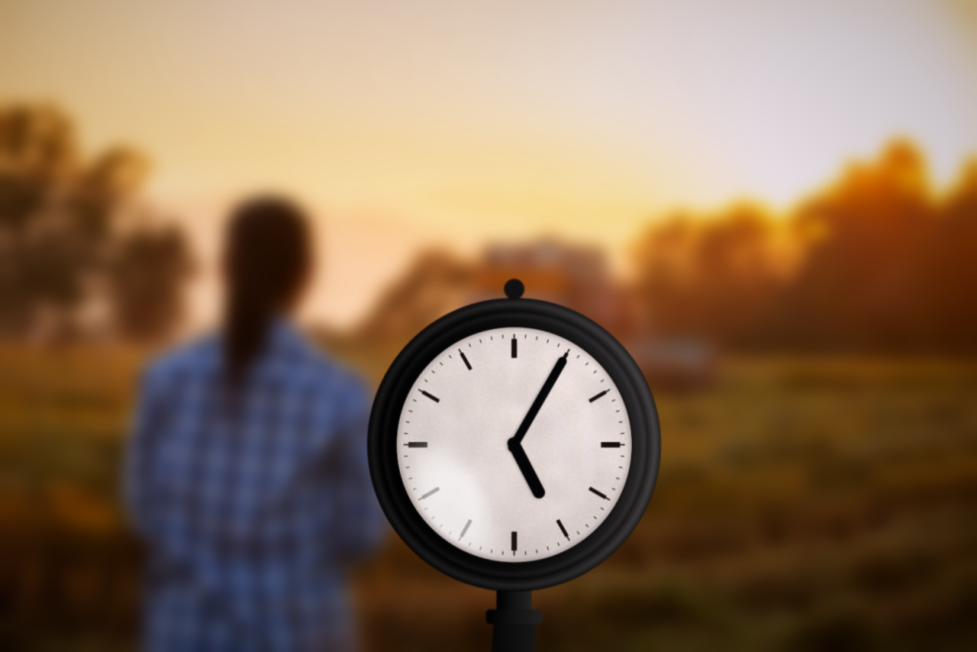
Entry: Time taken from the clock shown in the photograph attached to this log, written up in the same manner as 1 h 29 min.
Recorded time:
5 h 05 min
